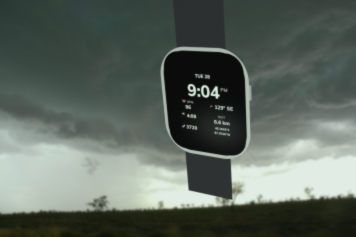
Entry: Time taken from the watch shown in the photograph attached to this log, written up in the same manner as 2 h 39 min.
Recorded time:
9 h 04 min
